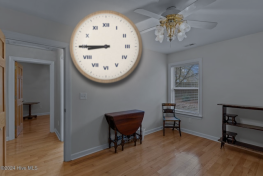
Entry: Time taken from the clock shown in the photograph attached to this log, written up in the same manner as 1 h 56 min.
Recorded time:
8 h 45 min
